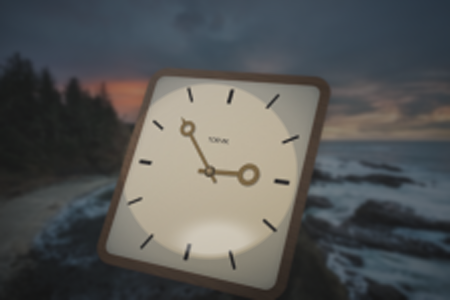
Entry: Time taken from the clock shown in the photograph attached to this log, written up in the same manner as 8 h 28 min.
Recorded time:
2 h 53 min
